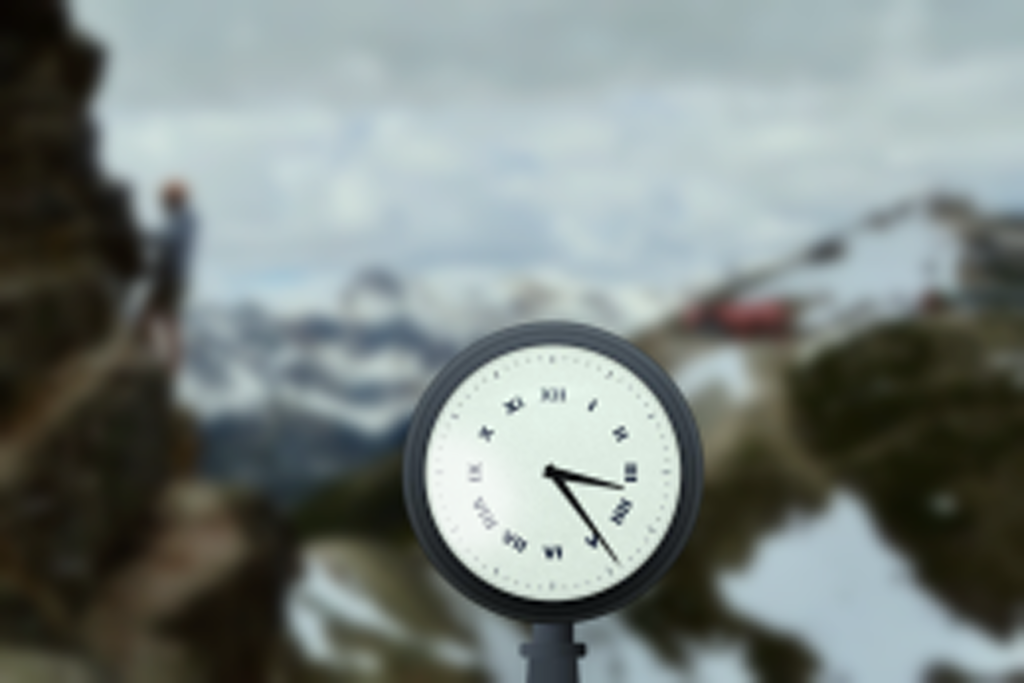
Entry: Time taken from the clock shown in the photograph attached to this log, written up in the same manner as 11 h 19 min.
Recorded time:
3 h 24 min
